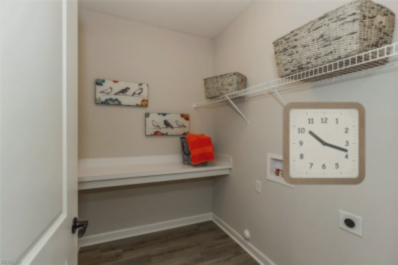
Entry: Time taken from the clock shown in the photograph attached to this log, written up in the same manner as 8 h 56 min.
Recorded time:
10 h 18 min
